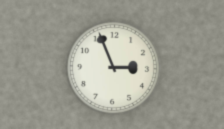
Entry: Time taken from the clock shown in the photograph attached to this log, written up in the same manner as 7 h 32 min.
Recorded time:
2 h 56 min
